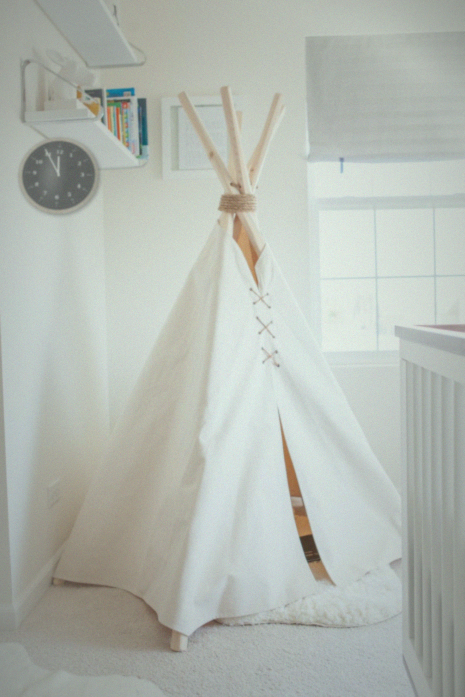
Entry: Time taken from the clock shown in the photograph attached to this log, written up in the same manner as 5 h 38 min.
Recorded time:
11 h 55 min
